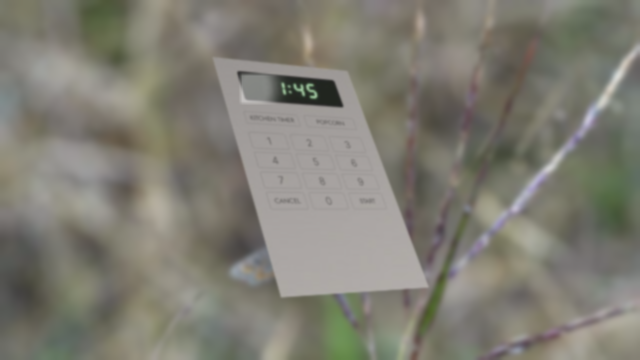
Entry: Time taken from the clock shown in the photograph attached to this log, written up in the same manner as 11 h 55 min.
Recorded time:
1 h 45 min
